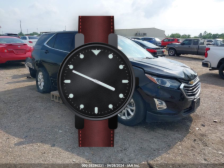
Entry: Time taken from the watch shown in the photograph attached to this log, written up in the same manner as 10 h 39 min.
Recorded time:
3 h 49 min
